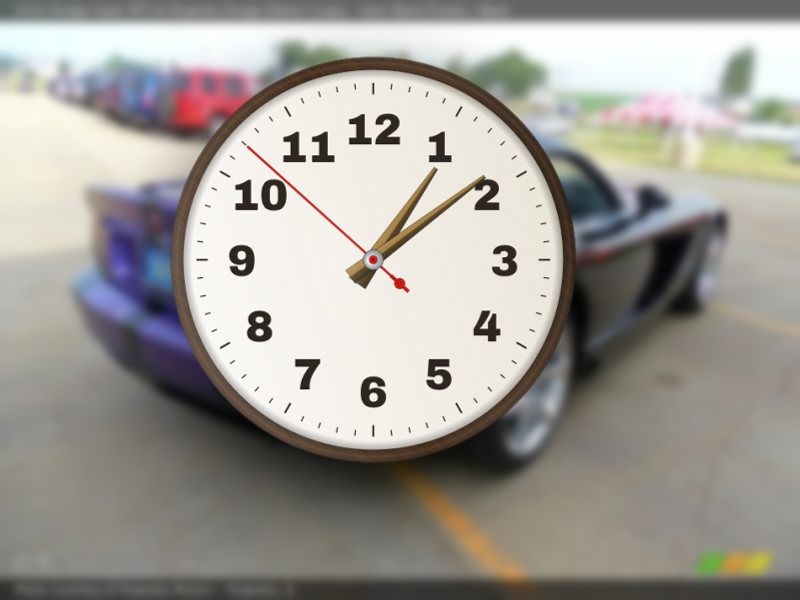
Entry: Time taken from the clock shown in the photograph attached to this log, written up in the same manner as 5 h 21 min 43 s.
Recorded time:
1 h 08 min 52 s
